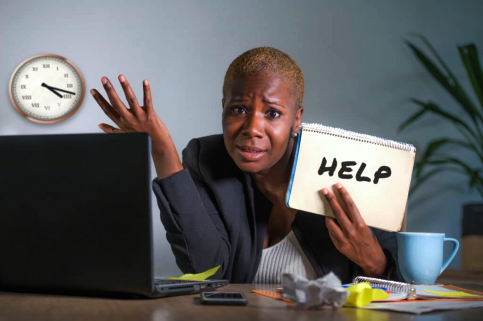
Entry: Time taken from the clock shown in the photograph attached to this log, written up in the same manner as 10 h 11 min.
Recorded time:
4 h 18 min
